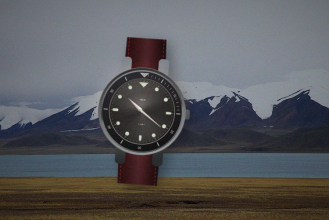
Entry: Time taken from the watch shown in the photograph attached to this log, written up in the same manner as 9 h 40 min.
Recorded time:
10 h 21 min
